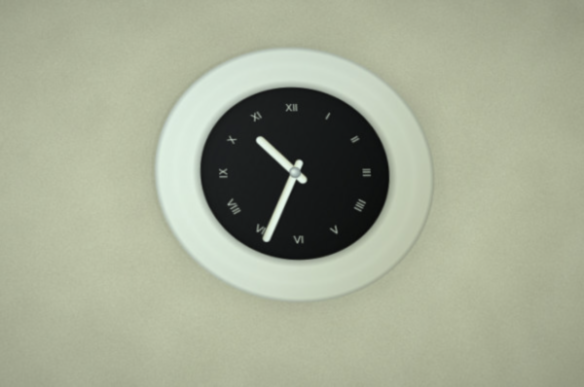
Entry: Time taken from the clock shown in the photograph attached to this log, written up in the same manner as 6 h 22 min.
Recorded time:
10 h 34 min
